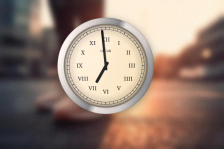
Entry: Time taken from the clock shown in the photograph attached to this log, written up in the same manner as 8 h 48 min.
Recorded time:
6 h 59 min
